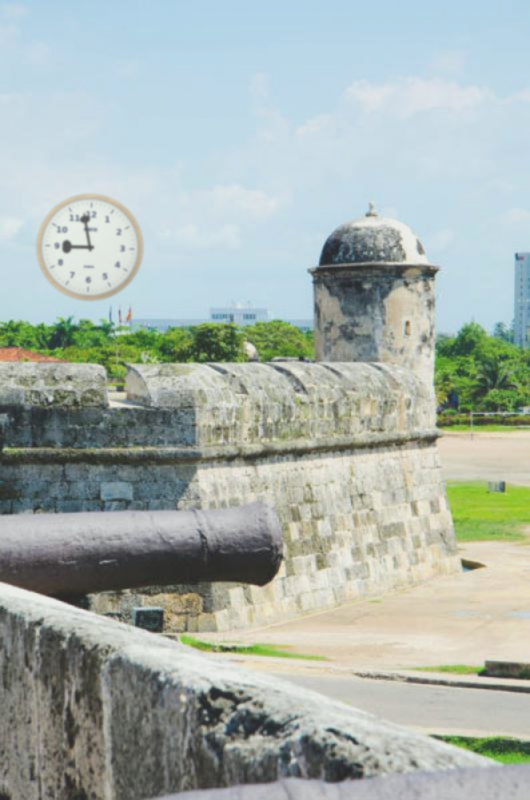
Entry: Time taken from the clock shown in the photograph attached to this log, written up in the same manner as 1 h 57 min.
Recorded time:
8 h 58 min
